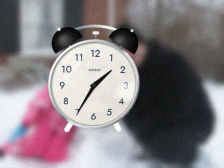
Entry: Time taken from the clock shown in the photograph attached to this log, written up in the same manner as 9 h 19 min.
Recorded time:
1 h 35 min
